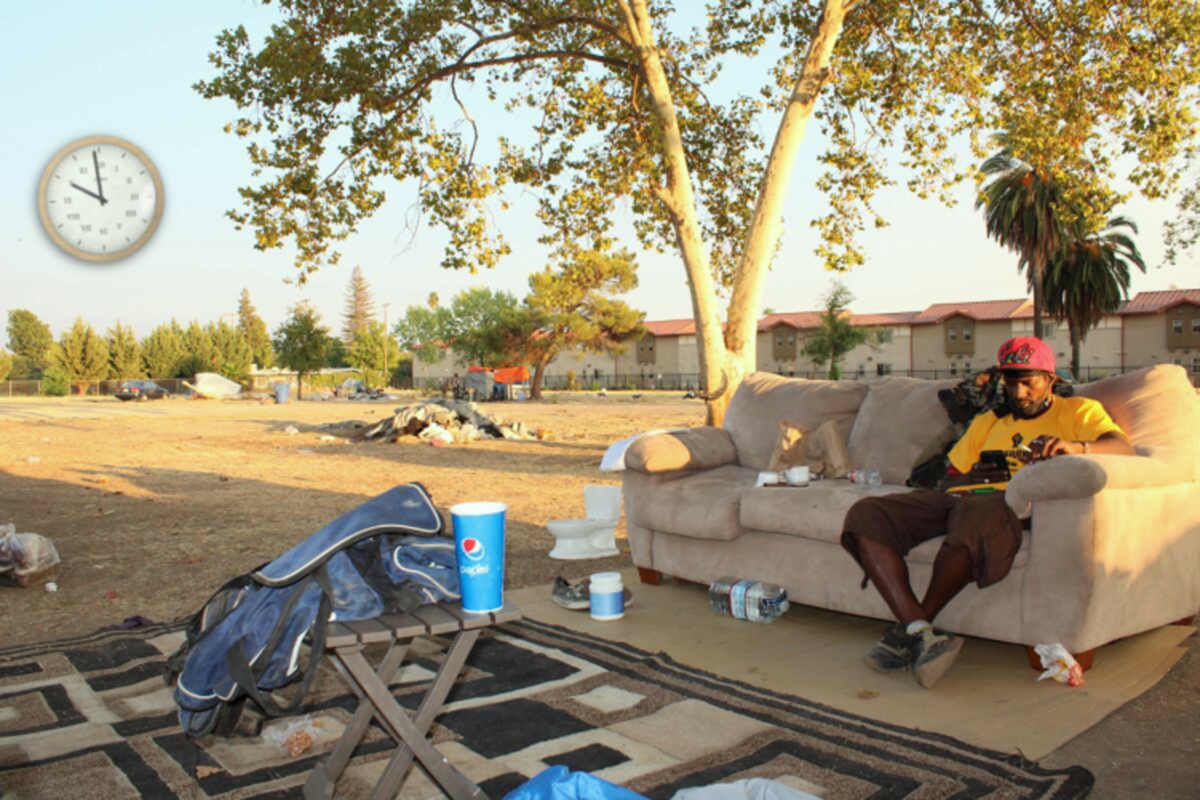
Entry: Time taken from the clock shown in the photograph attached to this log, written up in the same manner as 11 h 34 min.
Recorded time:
9 h 59 min
